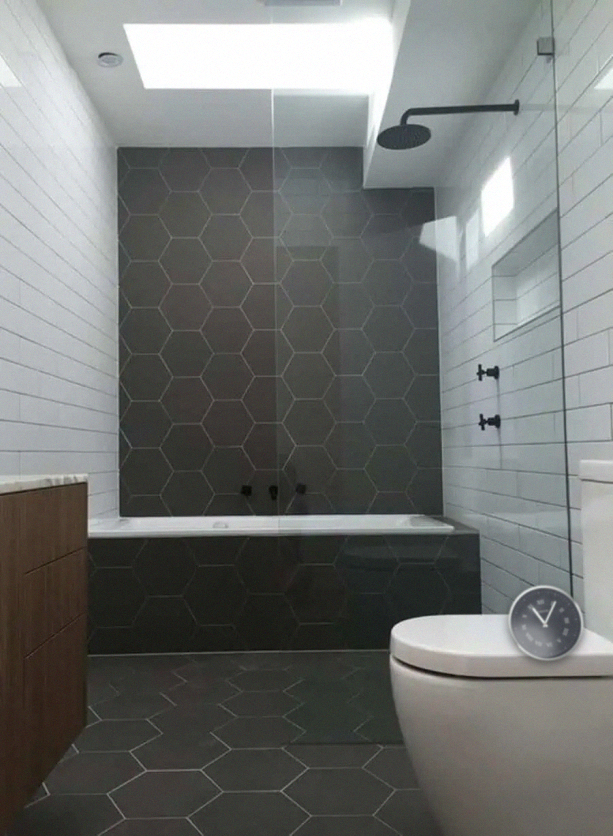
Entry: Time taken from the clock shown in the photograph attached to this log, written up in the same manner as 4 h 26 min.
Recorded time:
11 h 06 min
